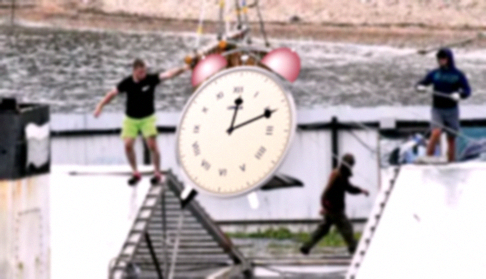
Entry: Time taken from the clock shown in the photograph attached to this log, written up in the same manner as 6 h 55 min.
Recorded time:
12 h 11 min
